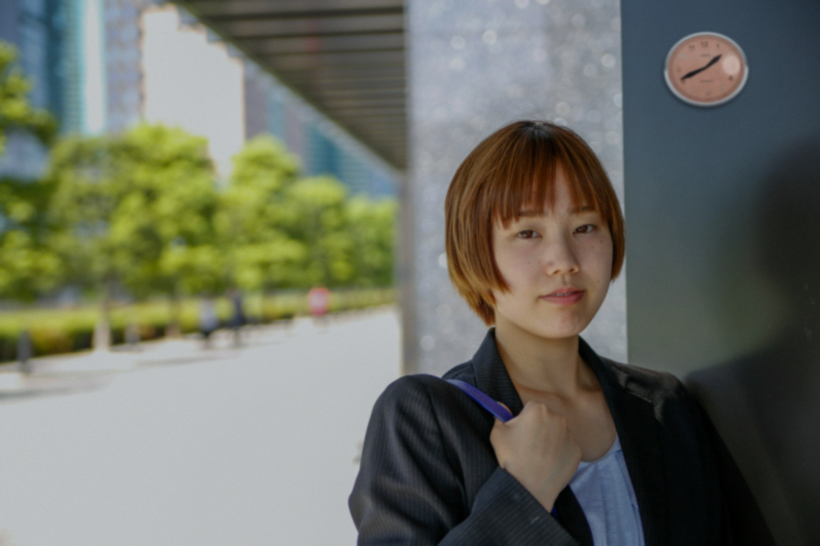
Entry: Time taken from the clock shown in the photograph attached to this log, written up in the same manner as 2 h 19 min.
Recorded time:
1 h 41 min
